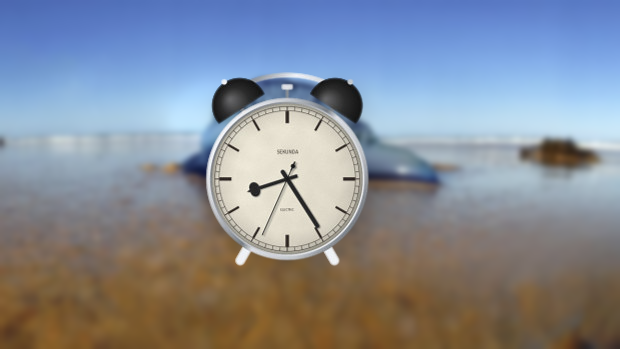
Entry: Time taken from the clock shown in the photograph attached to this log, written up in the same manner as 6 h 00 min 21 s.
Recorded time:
8 h 24 min 34 s
